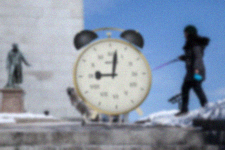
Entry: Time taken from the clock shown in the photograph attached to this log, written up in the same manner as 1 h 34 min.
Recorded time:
9 h 02 min
